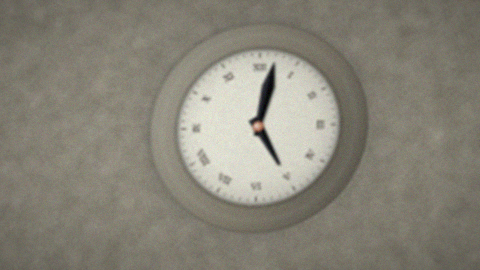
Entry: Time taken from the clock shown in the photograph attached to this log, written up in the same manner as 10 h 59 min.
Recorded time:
5 h 02 min
